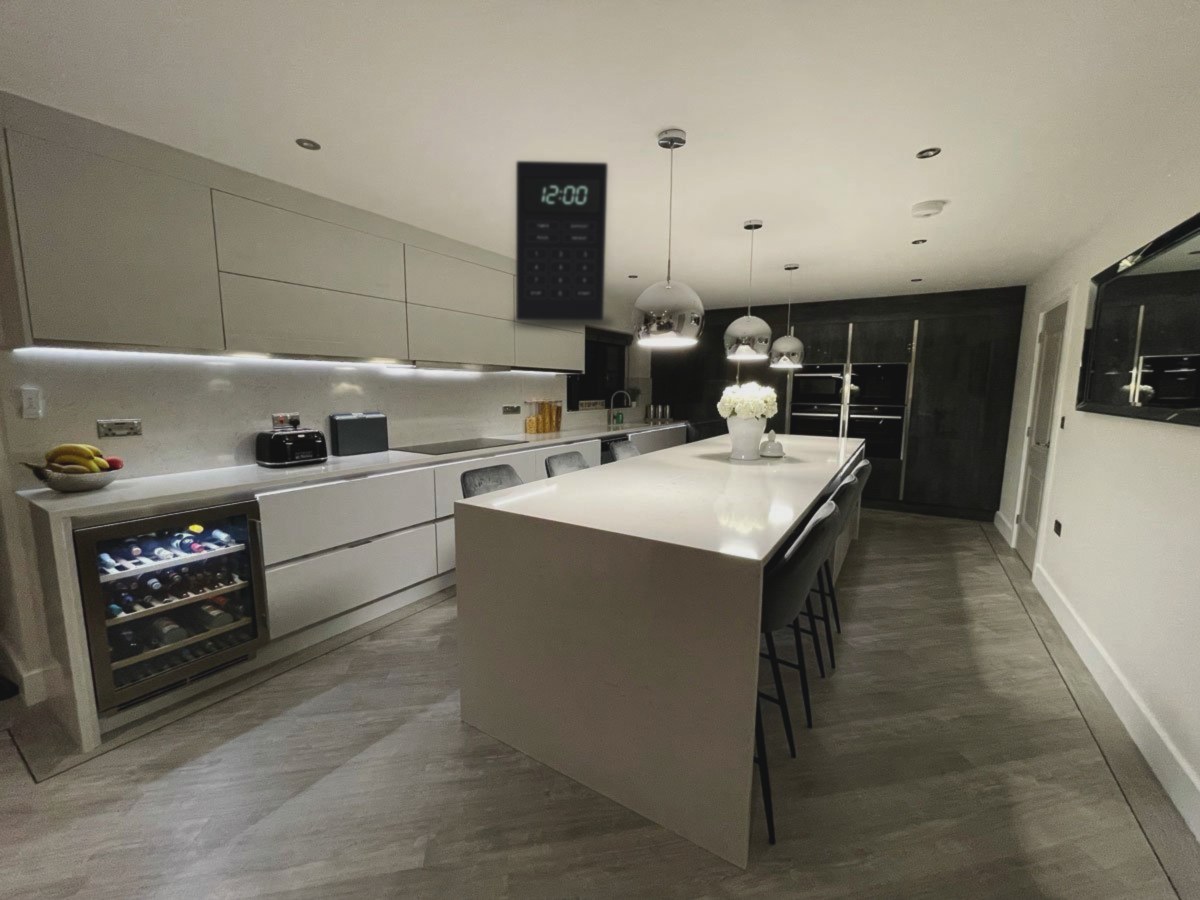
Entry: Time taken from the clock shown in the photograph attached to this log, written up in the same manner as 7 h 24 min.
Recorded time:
12 h 00 min
